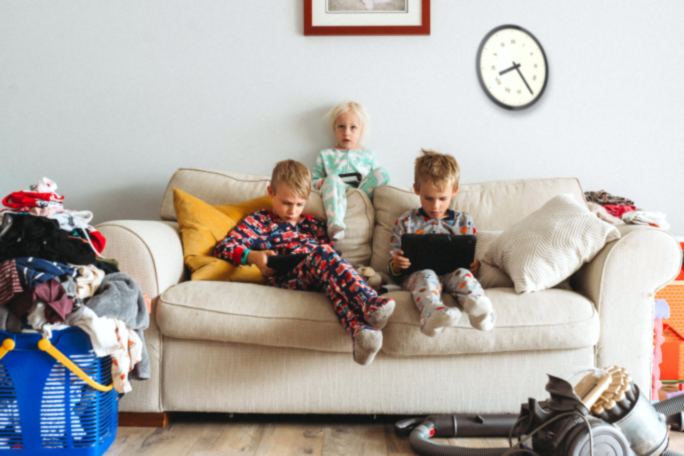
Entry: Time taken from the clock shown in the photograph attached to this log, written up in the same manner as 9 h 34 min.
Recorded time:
8 h 25 min
